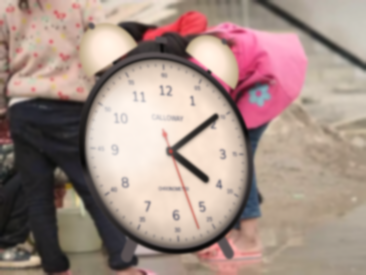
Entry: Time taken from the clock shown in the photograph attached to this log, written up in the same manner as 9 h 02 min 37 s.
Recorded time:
4 h 09 min 27 s
